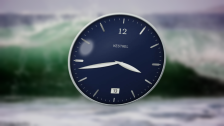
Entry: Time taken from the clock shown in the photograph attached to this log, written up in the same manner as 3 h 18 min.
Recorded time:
3 h 43 min
